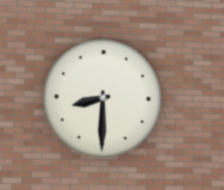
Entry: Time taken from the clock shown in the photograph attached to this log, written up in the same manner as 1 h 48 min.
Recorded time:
8 h 30 min
